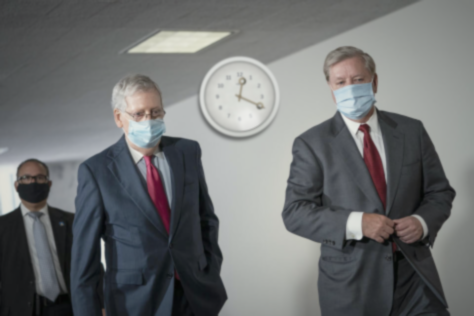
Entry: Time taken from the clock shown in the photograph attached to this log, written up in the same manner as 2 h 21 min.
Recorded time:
12 h 19 min
